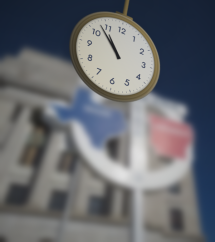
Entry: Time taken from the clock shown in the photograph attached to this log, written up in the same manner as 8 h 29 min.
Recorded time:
10 h 53 min
